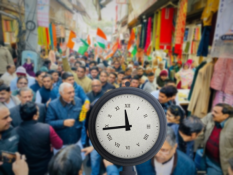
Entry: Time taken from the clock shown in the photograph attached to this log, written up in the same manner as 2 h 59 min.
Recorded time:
11 h 44 min
